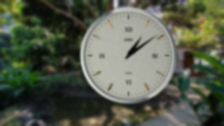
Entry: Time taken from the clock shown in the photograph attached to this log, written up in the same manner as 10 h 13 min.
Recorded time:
1 h 09 min
